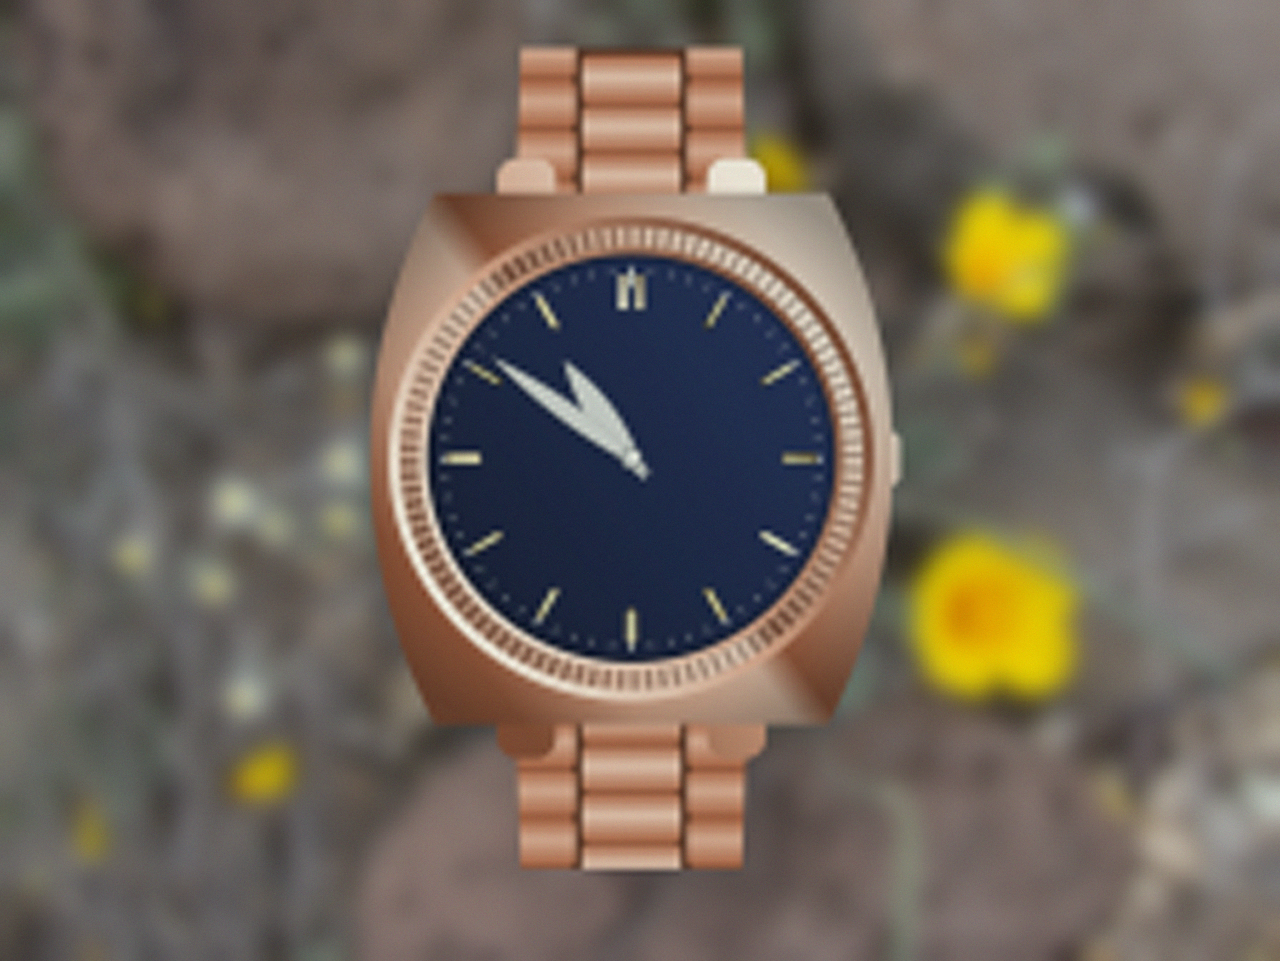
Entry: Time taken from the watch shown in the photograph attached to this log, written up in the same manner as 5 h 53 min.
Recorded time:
10 h 51 min
